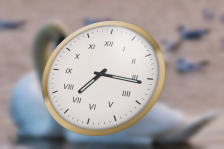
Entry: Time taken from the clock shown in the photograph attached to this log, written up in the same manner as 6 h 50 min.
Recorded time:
7 h 16 min
